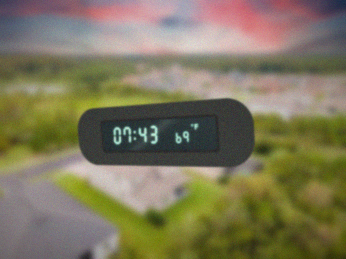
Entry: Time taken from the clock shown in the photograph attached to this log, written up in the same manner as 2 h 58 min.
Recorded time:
7 h 43 min
